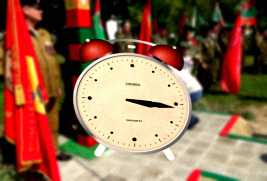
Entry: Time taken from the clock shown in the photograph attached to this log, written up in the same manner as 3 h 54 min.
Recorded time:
3 h 16 min
